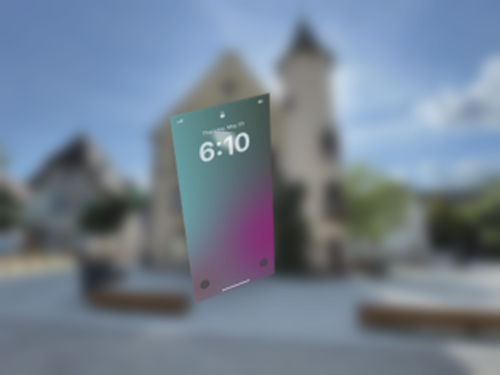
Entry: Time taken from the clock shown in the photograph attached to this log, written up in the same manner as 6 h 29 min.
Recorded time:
6 h 10 min
